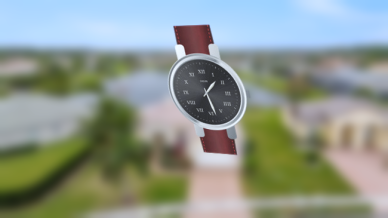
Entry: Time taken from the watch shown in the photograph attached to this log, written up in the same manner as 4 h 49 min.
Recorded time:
1 h 28 min
